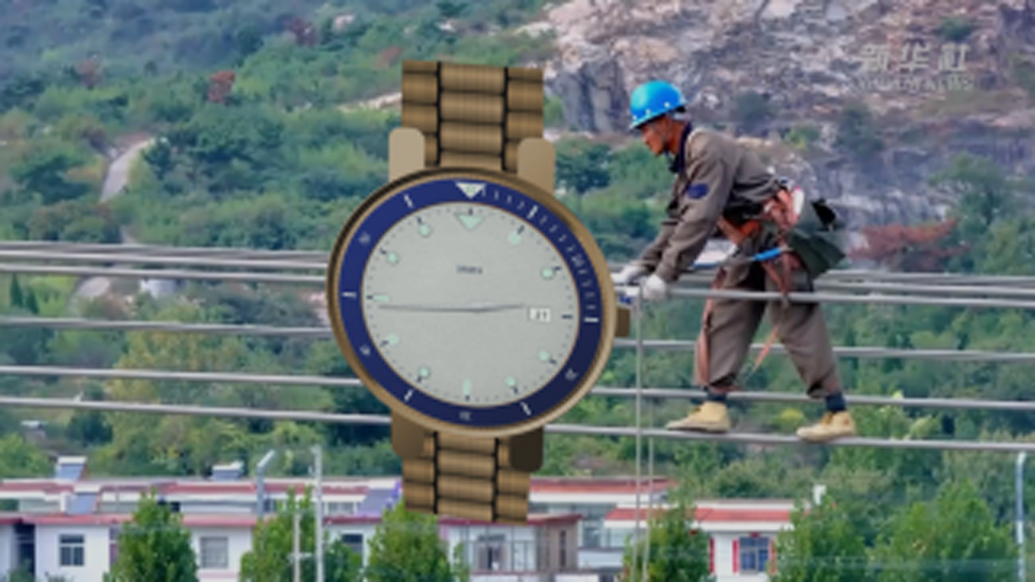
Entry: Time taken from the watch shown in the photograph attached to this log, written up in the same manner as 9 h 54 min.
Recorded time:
2 h 44 min
